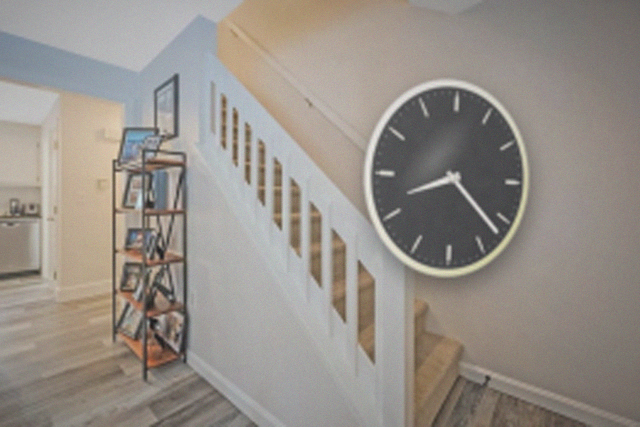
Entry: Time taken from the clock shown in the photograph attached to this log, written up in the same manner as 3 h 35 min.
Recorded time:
8 h 22 min
